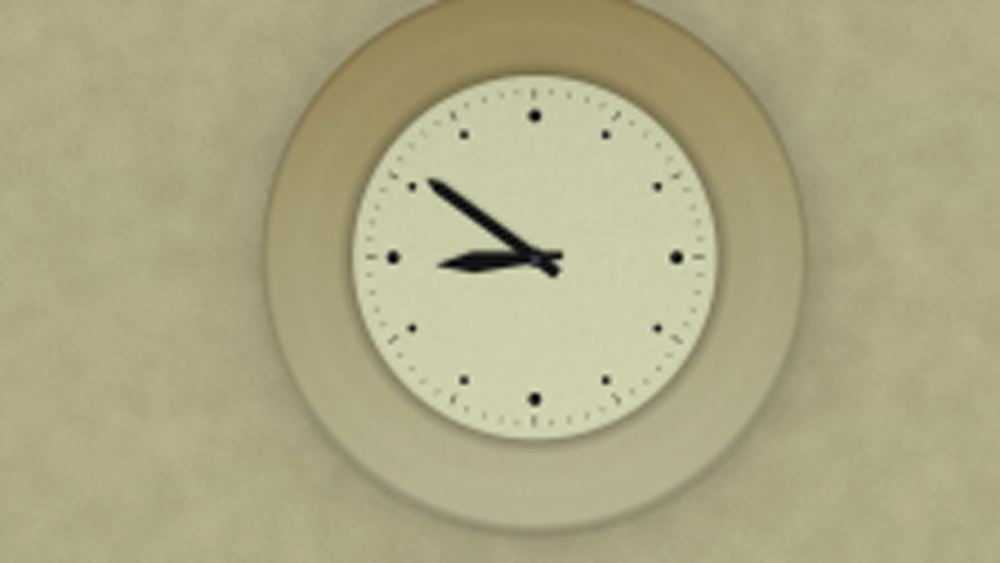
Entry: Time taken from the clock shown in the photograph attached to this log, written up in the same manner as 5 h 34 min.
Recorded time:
8 h 51 min
